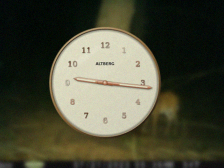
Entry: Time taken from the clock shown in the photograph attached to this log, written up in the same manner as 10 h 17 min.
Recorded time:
9 h 16 min
